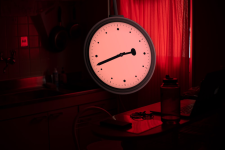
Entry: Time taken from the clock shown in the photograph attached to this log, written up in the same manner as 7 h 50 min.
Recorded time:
2 h 42 min
